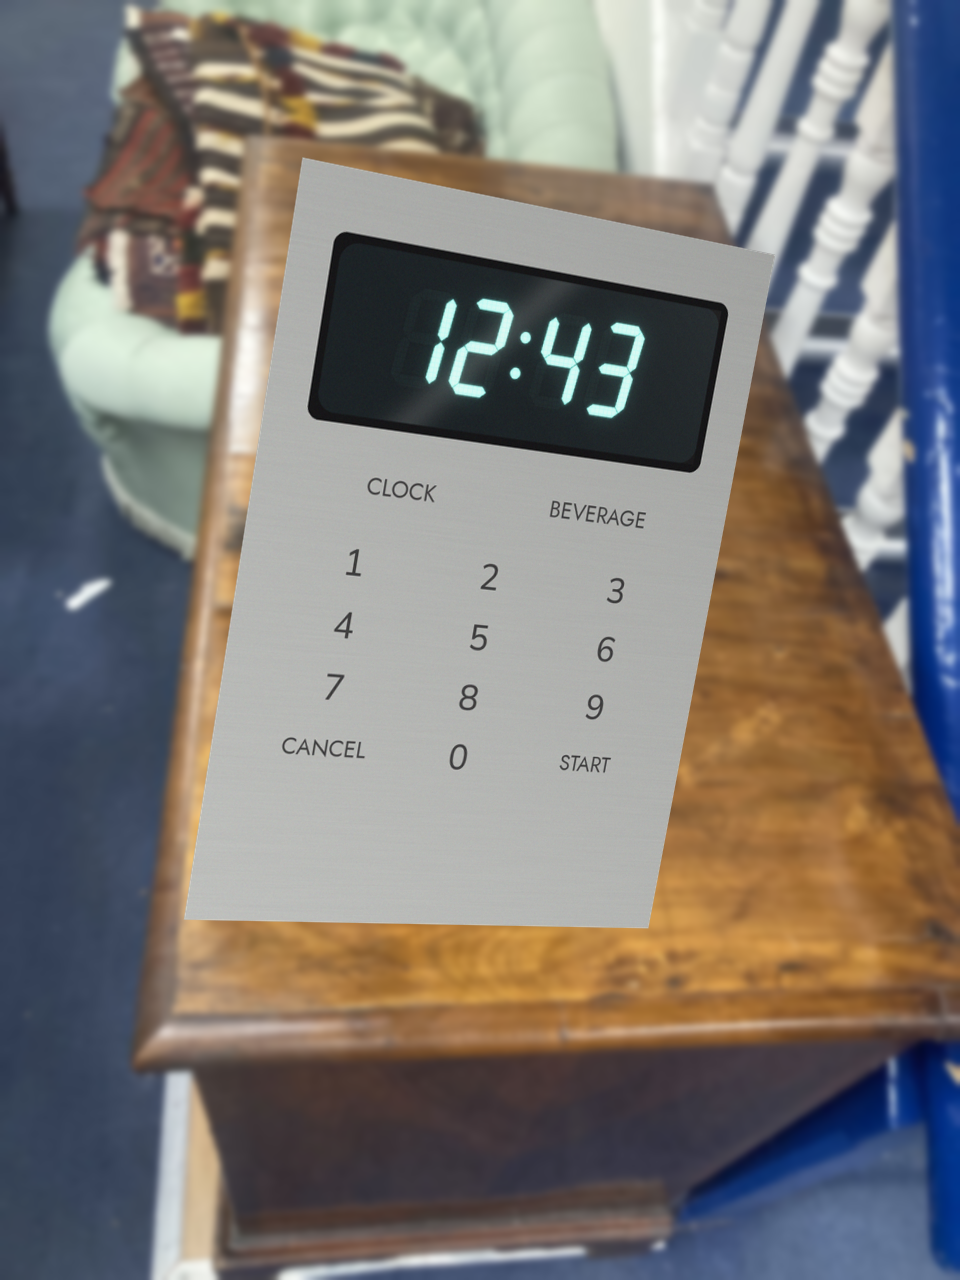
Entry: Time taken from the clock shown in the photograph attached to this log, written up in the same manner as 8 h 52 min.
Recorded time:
12 h 43 min
